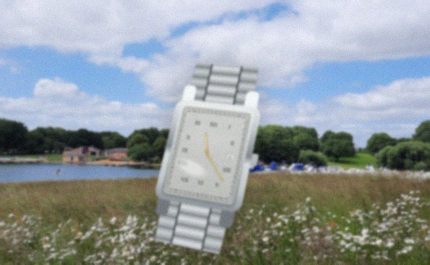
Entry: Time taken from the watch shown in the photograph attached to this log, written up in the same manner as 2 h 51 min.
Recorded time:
11 h 23 min
